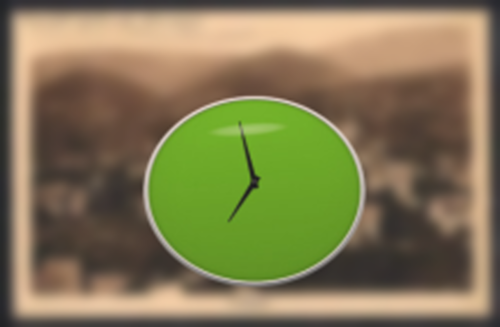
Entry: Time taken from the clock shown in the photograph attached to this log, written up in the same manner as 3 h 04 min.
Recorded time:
6 h 58 min
